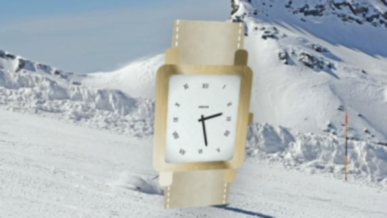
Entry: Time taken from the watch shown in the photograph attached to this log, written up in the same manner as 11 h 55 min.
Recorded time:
2 h 28 min
